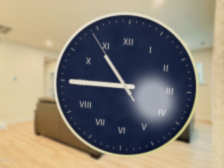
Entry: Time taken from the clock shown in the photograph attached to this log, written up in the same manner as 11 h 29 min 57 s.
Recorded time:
10 h 44 min 54 s
